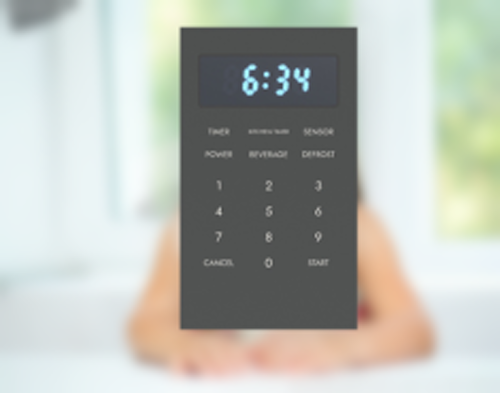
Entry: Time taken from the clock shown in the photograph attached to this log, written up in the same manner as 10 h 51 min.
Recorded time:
6 h 34 min
